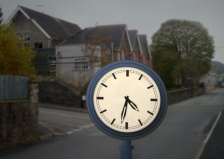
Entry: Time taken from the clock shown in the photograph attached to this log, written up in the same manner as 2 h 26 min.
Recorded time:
4 h 32 min
